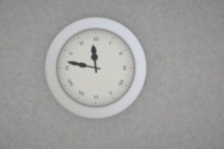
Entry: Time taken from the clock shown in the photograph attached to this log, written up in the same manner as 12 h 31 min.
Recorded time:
11 h 47 min
